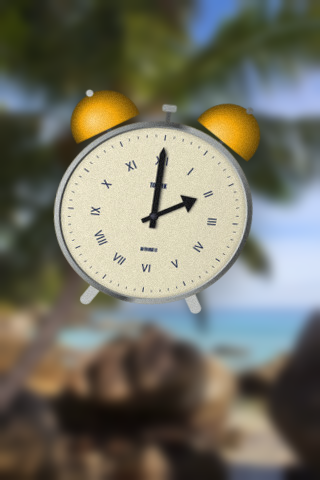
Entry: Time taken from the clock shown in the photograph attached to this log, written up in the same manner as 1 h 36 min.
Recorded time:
2 h 00 min
